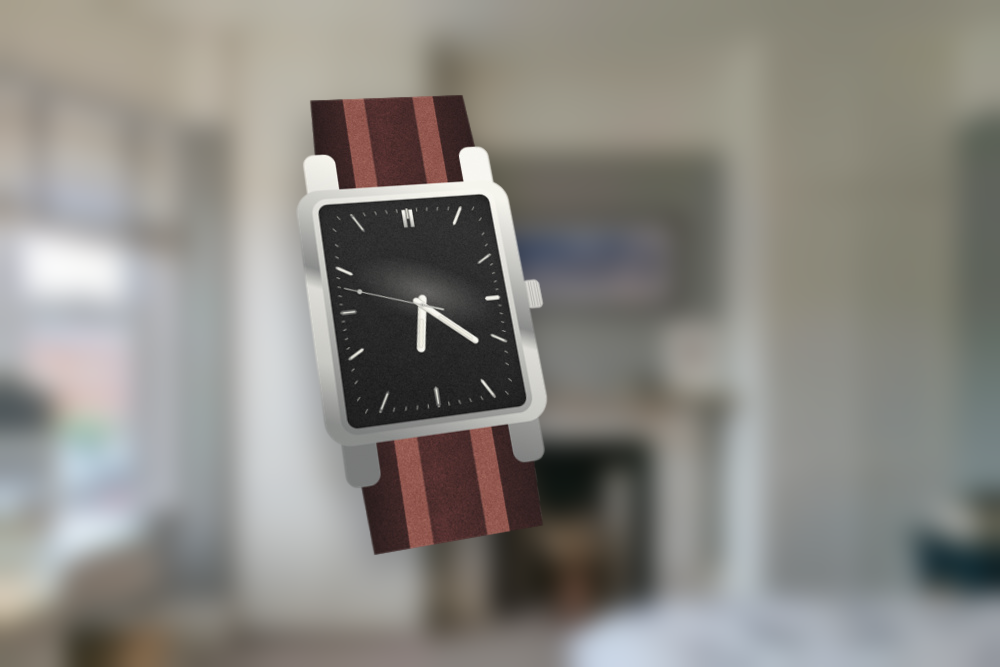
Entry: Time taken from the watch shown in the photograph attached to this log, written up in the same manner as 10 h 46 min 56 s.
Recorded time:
6 h 21 min 48 s
